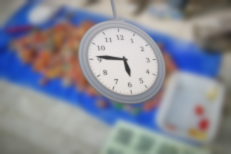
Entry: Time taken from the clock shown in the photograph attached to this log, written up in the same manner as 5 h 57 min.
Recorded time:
5 h 46 min
